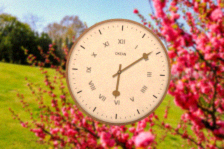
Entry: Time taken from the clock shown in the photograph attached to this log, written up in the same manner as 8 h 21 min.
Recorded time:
6 h 09 min
